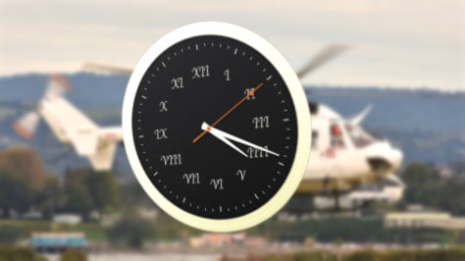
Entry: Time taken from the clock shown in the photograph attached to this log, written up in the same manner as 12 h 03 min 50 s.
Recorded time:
4 h 19 min 10 s
